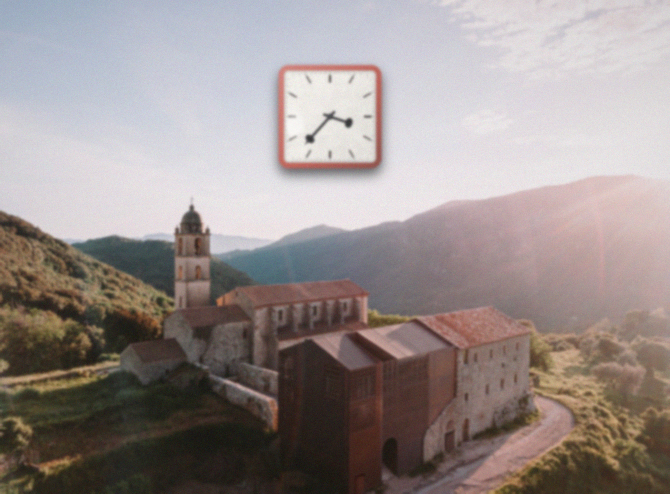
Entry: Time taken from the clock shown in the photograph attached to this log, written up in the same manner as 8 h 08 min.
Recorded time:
3 h 37 min
